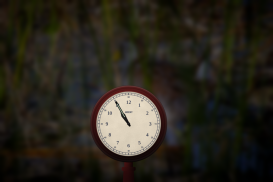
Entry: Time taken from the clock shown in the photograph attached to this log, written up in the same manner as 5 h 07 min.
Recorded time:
10 h 55 min
